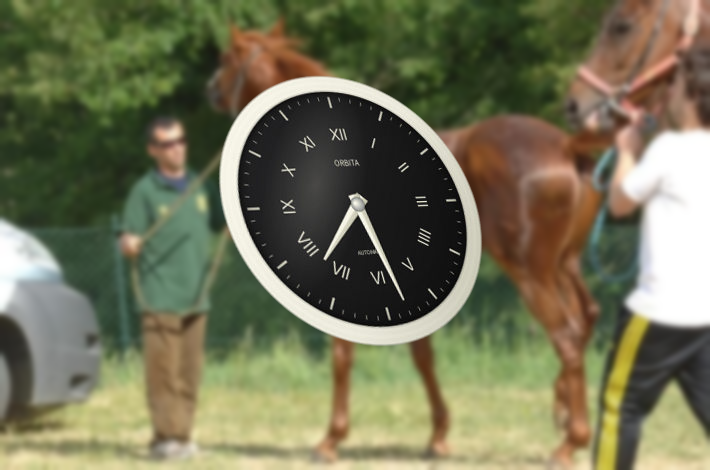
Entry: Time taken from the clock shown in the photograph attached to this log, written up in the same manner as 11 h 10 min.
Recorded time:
7 h 28 min
